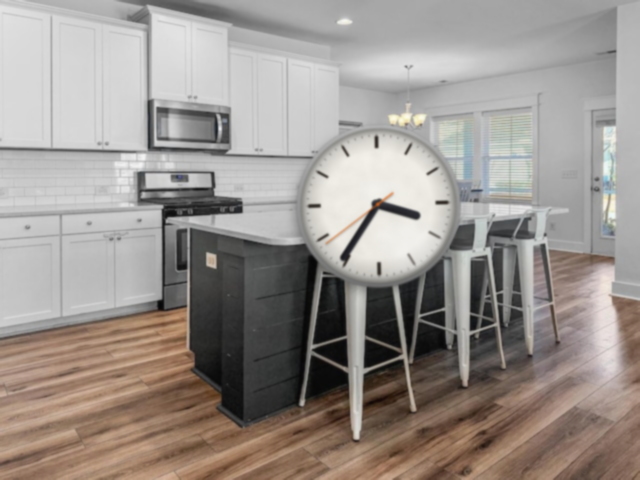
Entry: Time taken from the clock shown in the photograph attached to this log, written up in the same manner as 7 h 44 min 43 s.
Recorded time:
3 h 35 min 39 s
